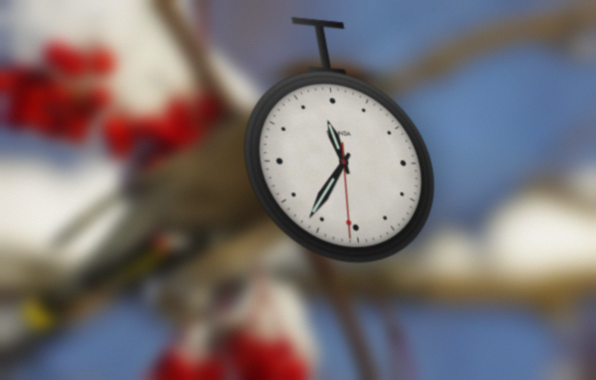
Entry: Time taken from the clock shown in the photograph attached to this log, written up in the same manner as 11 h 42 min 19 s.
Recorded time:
11 h 36 min 31 s
